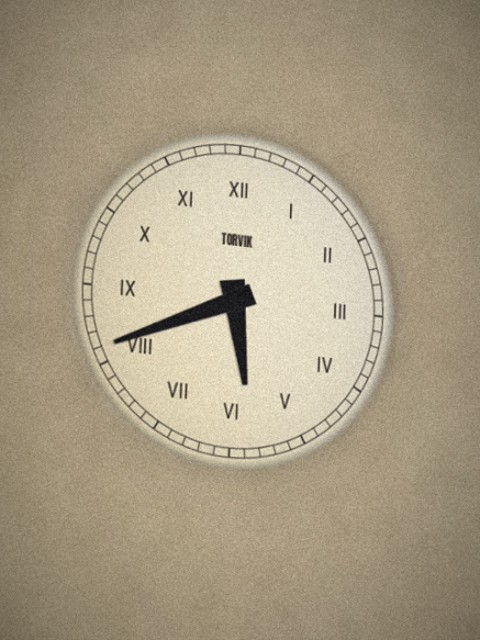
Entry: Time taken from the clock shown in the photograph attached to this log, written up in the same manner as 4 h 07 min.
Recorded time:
5 h 41 min
